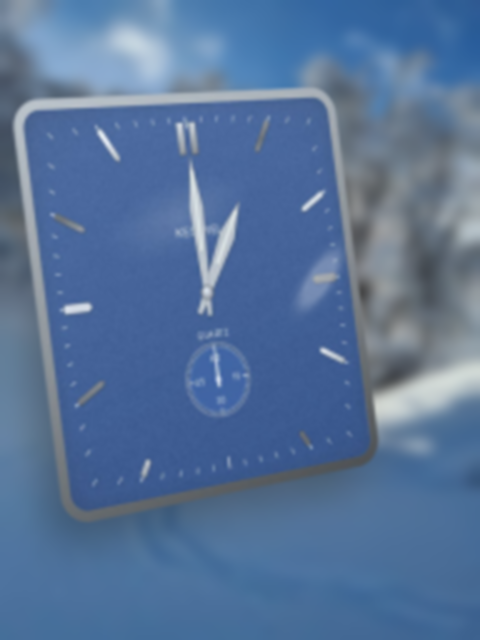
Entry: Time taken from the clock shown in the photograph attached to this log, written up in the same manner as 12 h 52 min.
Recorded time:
1 h 00 min
